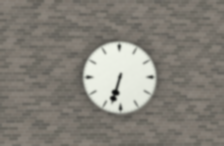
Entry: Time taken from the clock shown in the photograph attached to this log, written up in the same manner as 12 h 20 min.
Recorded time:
6 h 33 min
